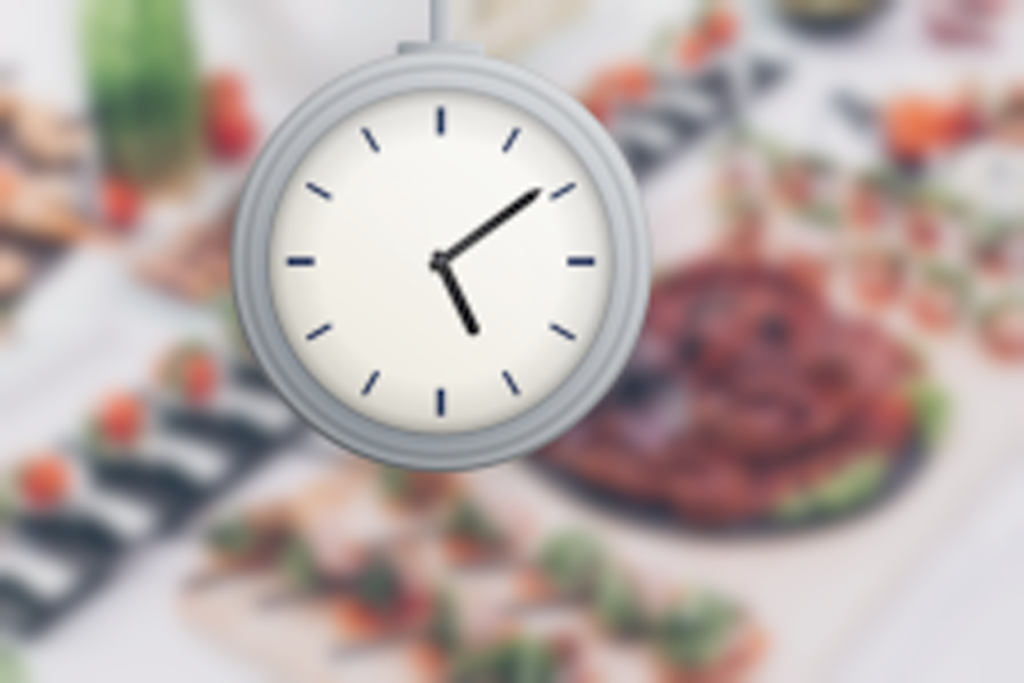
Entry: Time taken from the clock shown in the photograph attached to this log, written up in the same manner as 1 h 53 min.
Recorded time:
5 h 09 min
